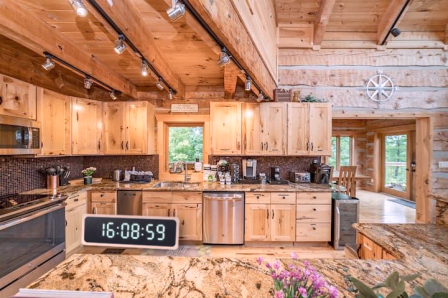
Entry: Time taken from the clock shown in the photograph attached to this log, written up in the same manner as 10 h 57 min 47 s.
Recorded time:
16 h 08 min 59 s
